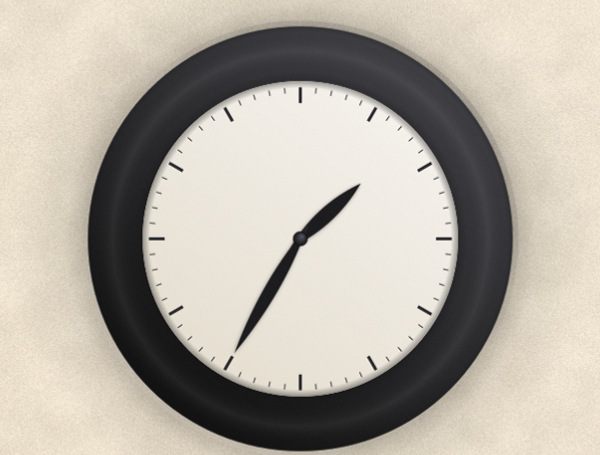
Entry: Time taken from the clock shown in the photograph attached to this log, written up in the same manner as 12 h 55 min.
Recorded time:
1 h 35 min
